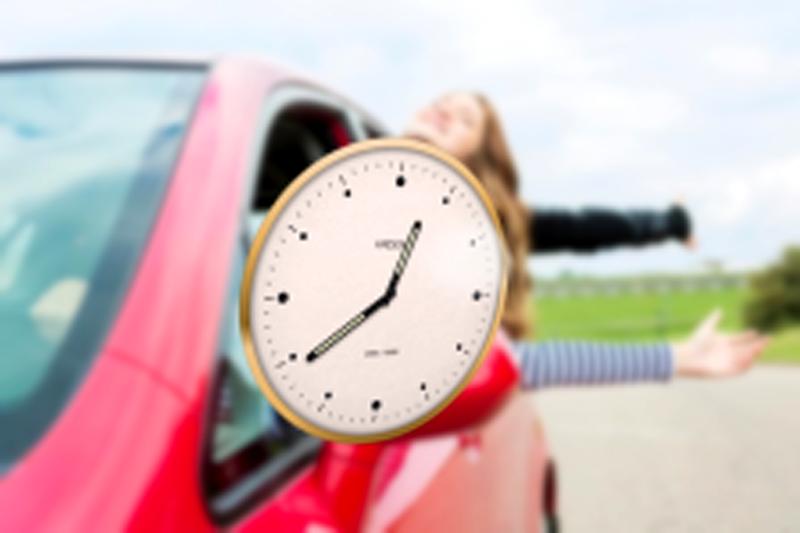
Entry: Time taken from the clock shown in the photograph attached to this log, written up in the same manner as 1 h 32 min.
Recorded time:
12 h 39 min
